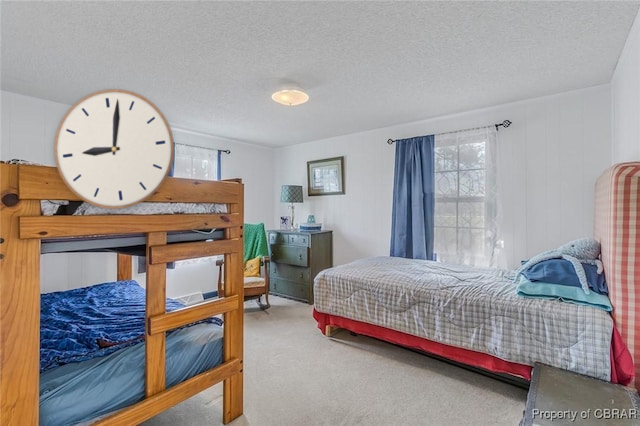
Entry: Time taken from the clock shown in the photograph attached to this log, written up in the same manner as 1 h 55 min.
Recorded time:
9 h 02 min
